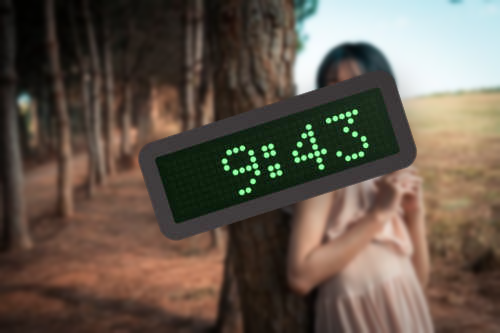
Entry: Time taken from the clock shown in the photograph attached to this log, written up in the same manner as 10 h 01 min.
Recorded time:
9 h 43 min
